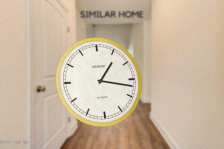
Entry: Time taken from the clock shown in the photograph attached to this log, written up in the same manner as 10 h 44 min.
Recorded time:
1 h 17 min
